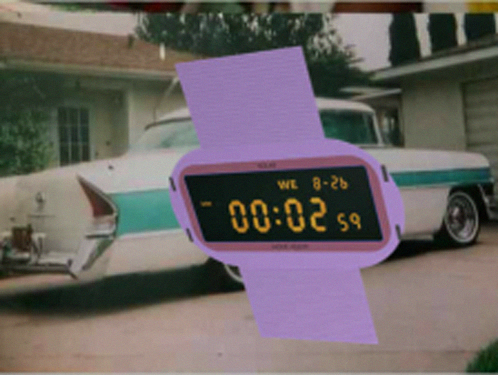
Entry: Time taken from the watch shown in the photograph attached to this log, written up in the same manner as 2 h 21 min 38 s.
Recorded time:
0 h 02 min 59 s
